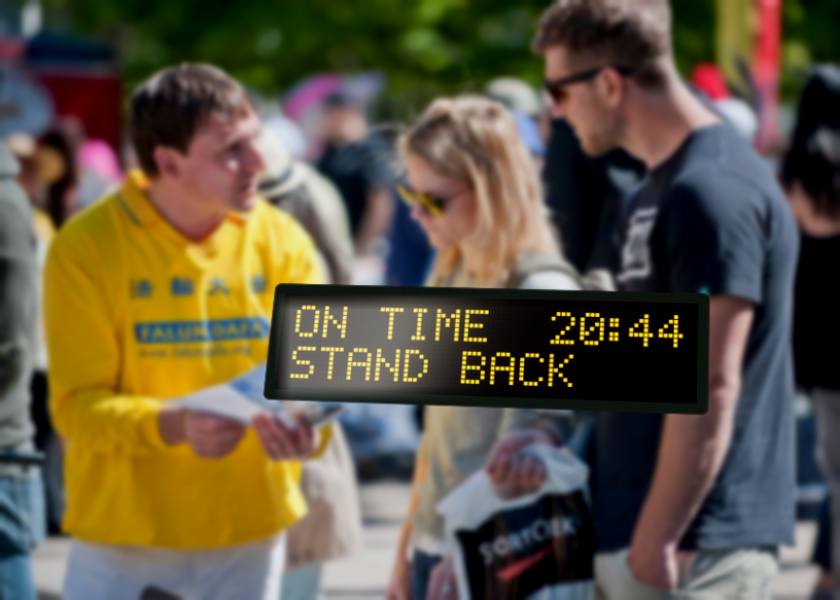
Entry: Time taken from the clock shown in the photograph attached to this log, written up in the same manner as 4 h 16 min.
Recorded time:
20 h 44 min
